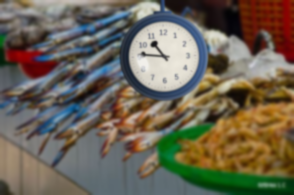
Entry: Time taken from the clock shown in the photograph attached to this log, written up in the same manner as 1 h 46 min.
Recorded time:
10 h 46 min
